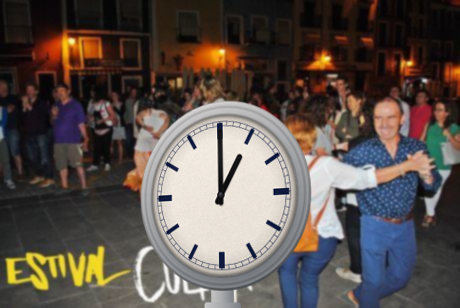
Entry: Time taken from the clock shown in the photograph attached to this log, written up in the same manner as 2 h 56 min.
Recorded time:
1 h 00 min
